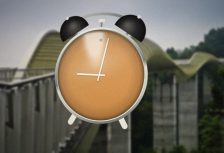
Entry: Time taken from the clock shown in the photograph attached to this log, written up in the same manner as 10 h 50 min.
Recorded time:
9 h 02 min
